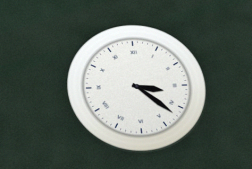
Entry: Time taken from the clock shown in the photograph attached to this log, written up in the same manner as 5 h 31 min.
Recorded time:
3 h 22 min
